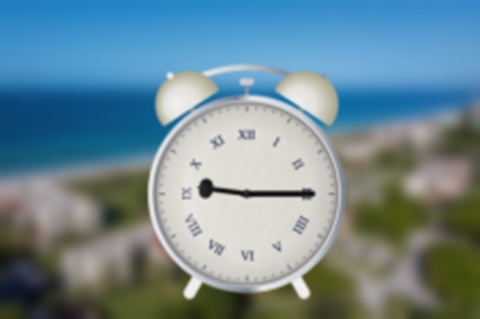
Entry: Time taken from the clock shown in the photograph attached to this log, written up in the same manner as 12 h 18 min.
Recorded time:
9 h 15 min
